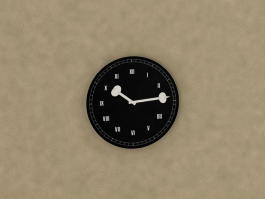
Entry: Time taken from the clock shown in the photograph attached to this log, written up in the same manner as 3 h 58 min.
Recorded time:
10 h 14 min
